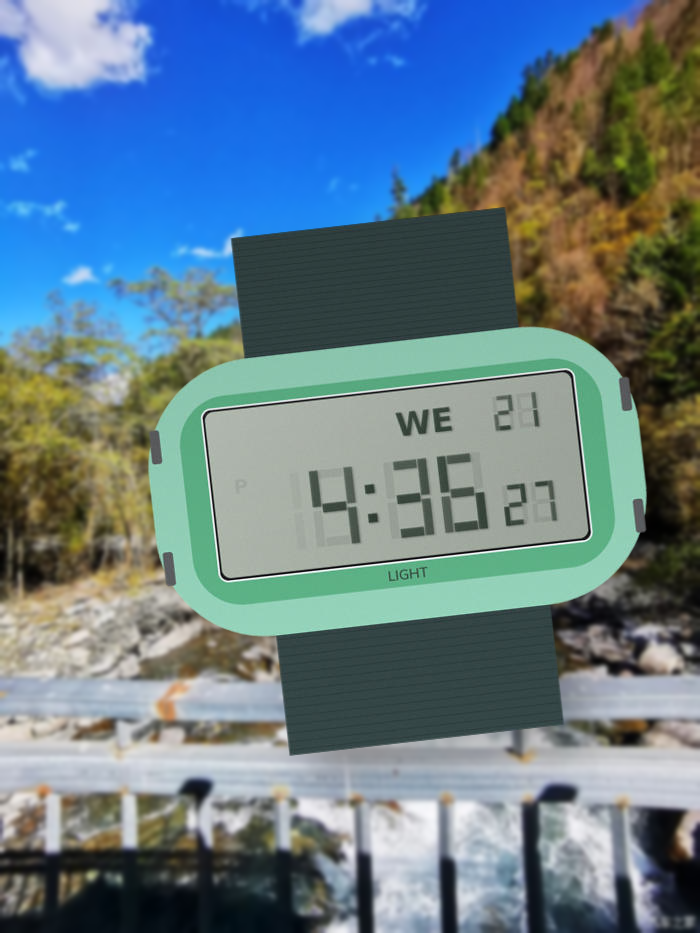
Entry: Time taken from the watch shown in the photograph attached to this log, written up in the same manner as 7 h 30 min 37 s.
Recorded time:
4 h 36 min 27 s
